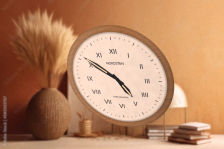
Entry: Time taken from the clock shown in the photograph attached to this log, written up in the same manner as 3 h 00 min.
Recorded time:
4 h 51 min
